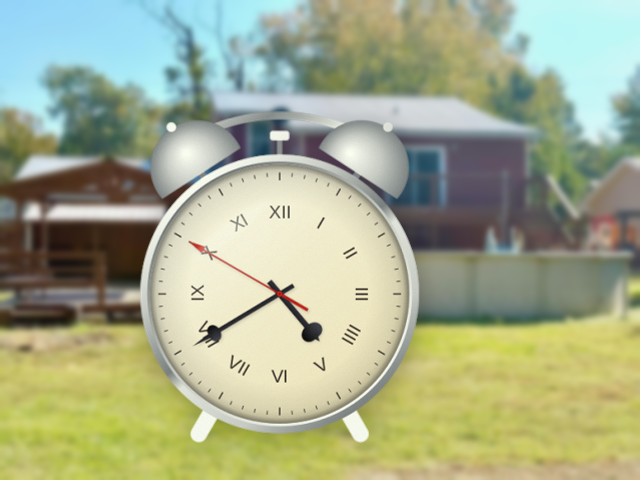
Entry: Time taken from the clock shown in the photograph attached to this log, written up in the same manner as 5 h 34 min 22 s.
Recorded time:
4 h 39 min 50 s
